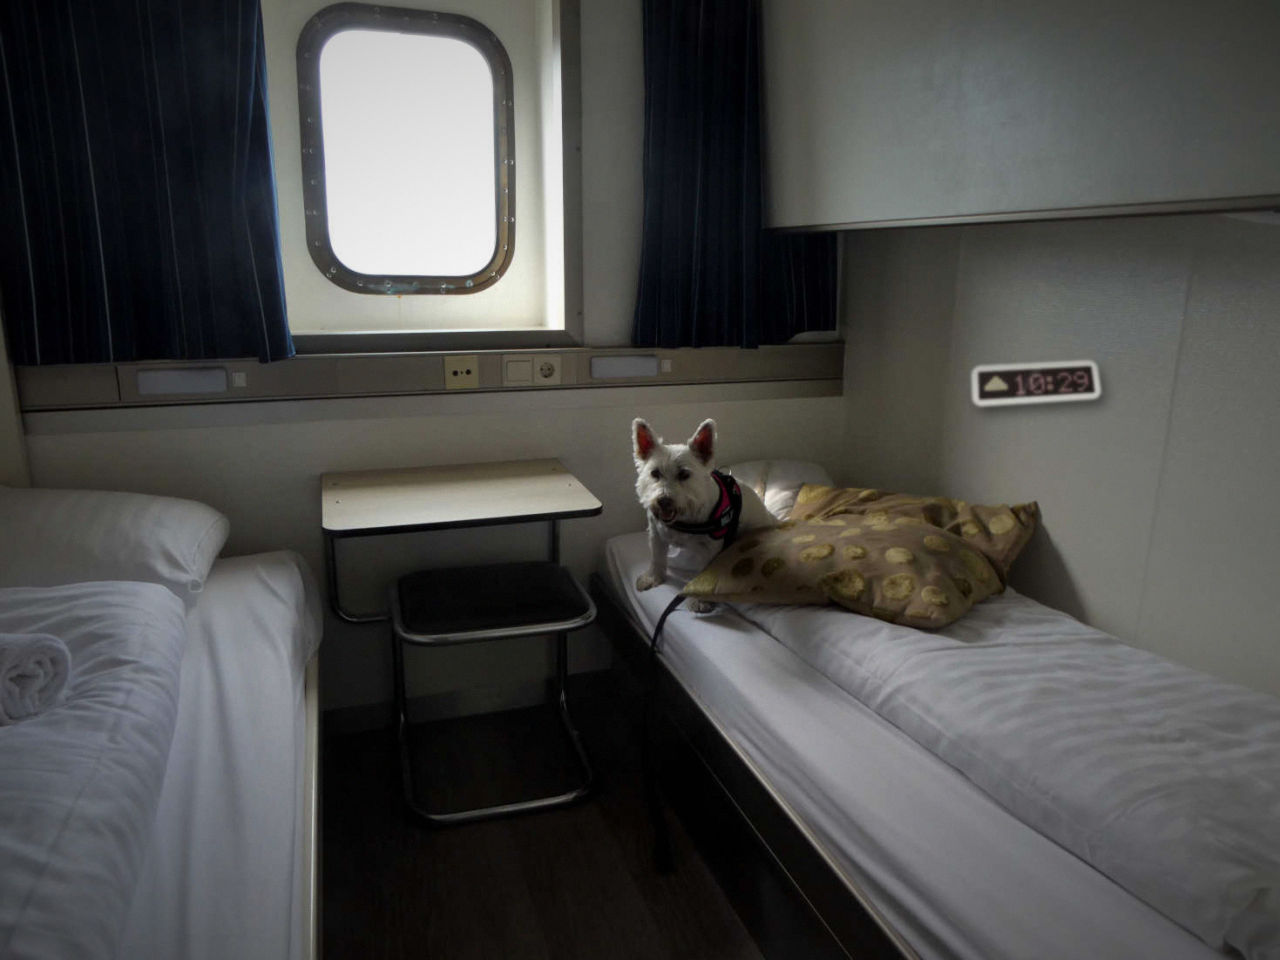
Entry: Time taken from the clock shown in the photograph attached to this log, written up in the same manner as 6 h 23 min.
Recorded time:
10 h 29 min
